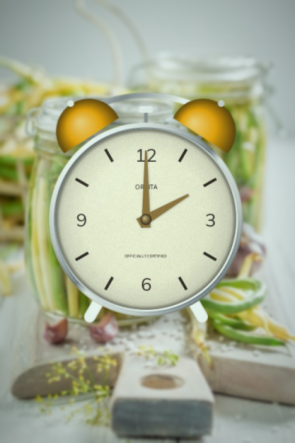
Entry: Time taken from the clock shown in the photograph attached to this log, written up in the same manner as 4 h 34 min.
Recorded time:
2 h 00 min
